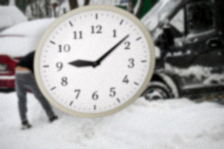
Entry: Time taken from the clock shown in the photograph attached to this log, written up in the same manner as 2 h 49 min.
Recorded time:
9 h 08 min
